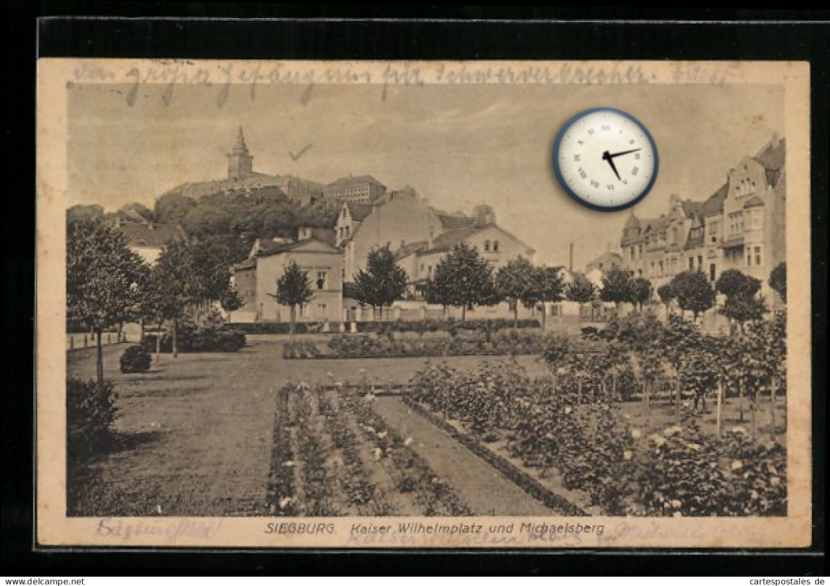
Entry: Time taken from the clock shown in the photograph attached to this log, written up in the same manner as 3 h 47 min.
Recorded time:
5 h 13 min
